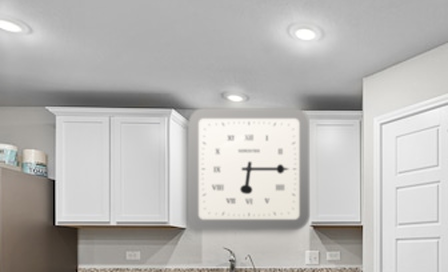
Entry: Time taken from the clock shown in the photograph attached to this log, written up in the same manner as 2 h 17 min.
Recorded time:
6 h 15 min
